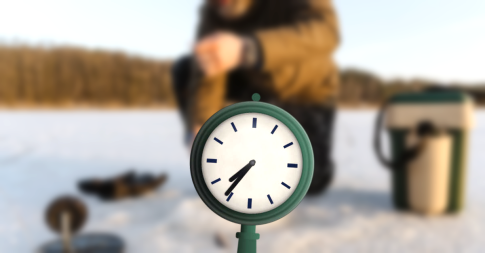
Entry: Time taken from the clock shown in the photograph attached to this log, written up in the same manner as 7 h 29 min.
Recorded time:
7 h 36 min
